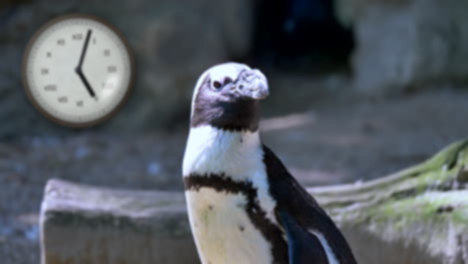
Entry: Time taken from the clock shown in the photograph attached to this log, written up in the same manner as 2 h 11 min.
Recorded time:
5 h 03 min
